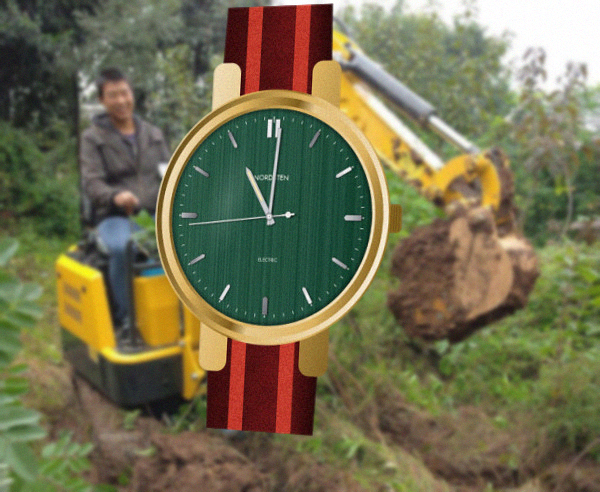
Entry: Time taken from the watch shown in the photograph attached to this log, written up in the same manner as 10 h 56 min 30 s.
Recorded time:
11 h 00 min 44 s
